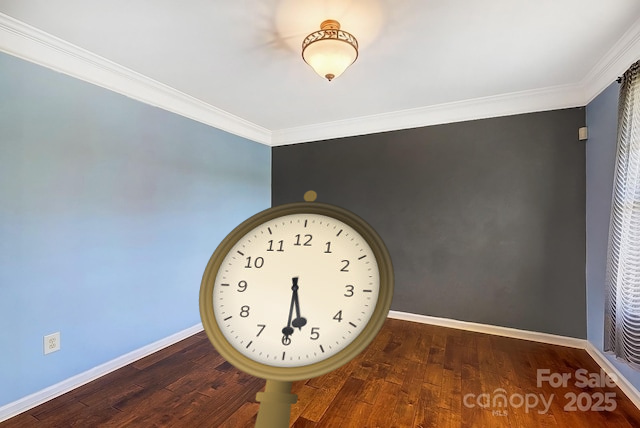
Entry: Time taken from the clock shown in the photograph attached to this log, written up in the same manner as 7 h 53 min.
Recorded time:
5 h 30 min
